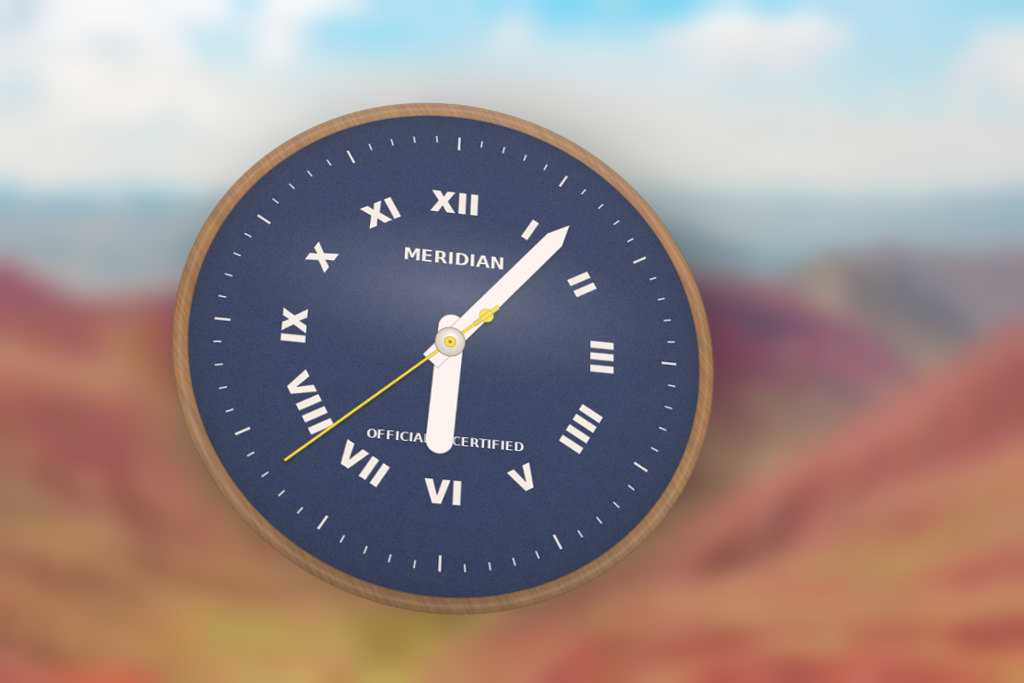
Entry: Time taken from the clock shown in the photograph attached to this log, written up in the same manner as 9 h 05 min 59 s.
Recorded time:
6 h 06 min 38 s
